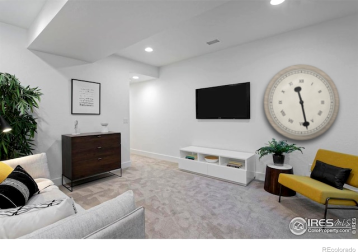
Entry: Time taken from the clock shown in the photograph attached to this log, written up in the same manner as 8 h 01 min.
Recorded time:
11 h 28 min
